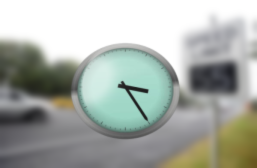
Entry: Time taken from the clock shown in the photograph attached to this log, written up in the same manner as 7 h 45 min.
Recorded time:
3 h 25 min
